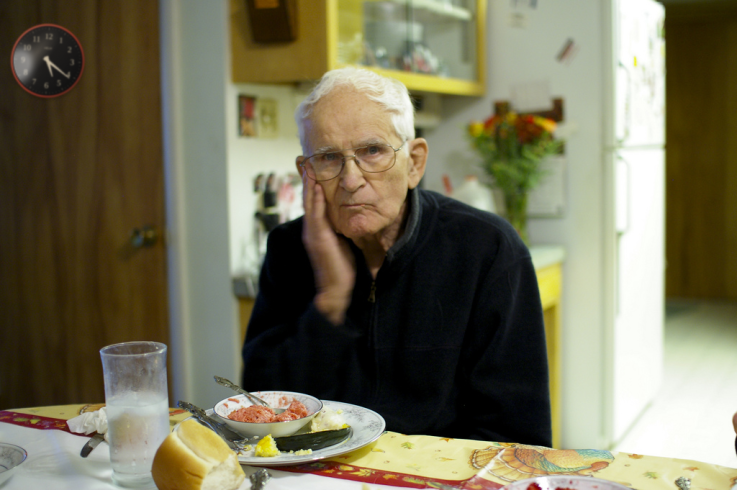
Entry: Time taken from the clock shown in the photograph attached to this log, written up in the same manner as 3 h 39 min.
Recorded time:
5 h 21 min
